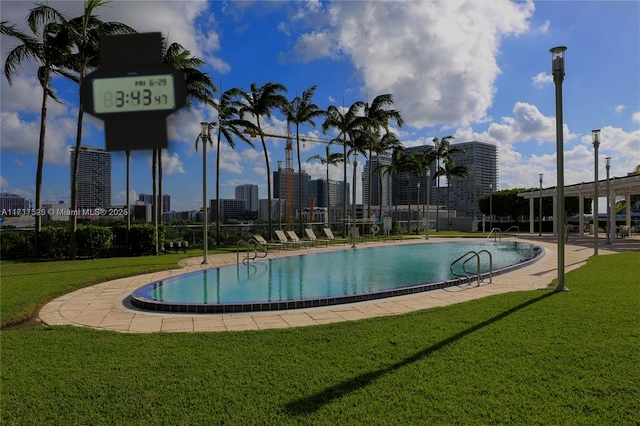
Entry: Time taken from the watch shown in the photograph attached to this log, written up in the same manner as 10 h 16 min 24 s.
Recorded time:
3 h 43 min 47 s
